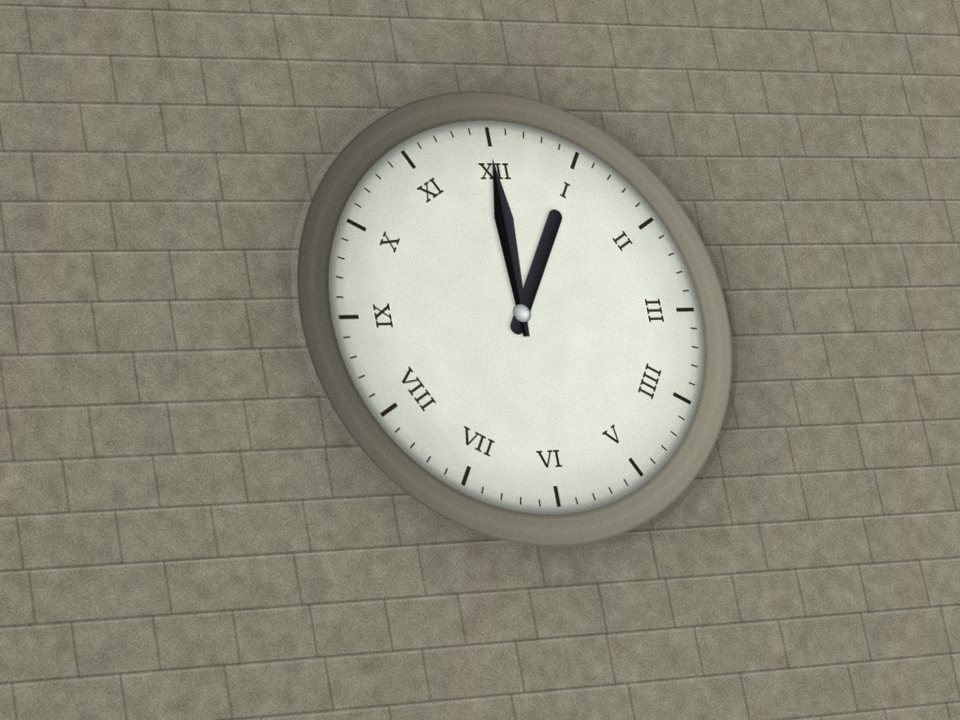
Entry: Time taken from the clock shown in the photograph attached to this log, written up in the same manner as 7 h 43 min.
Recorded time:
1 h 00 min
